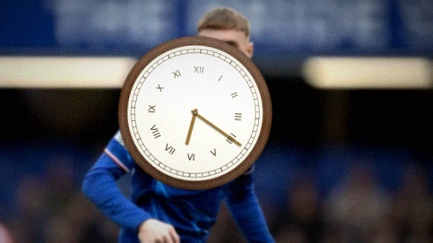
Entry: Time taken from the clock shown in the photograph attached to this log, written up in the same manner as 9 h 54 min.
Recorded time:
6 h 20 min
